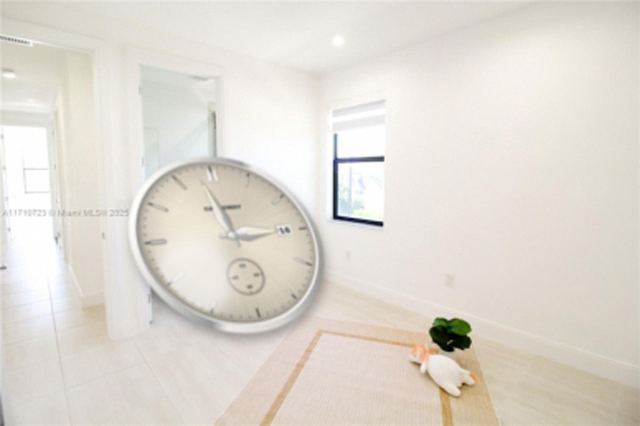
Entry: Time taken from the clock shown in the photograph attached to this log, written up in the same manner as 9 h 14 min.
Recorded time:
2 h 58 min
